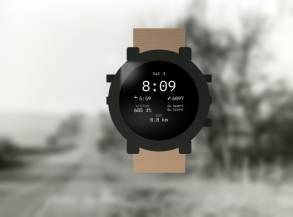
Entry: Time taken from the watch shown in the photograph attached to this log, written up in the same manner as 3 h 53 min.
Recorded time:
8 h 09 min
